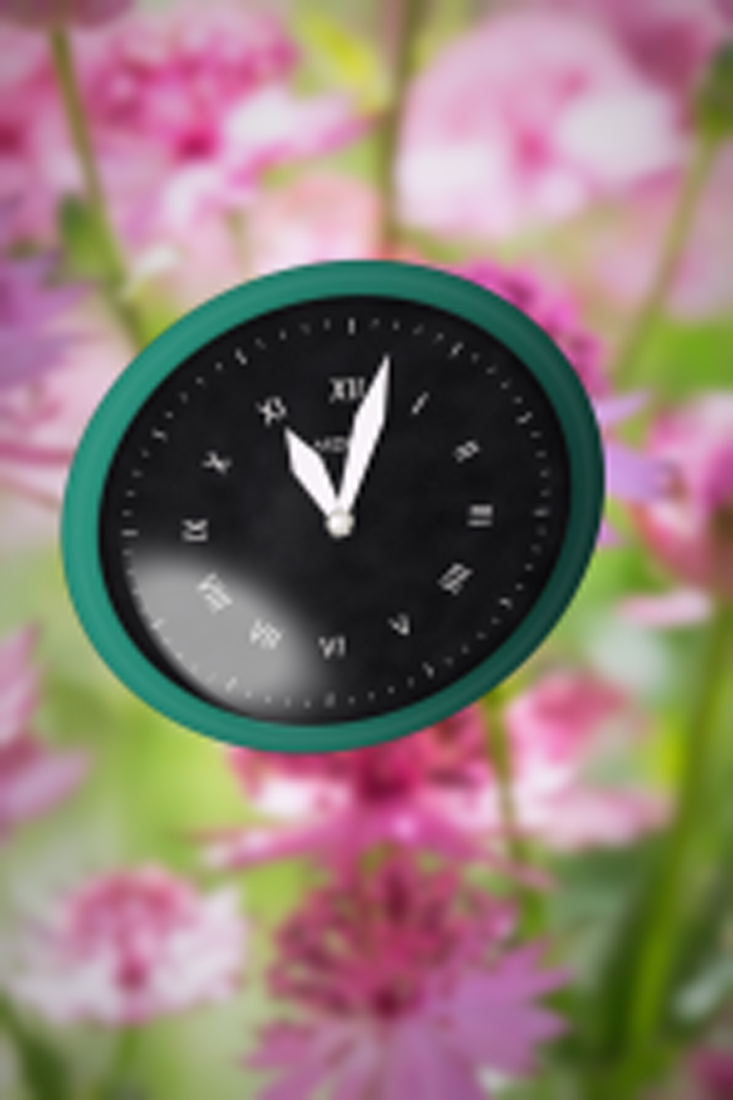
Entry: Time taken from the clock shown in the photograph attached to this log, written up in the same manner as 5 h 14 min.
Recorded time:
11 h 02 min
